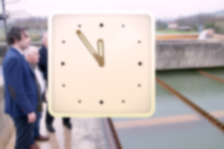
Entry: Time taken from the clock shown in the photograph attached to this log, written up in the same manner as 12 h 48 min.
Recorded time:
11 h 54 min
